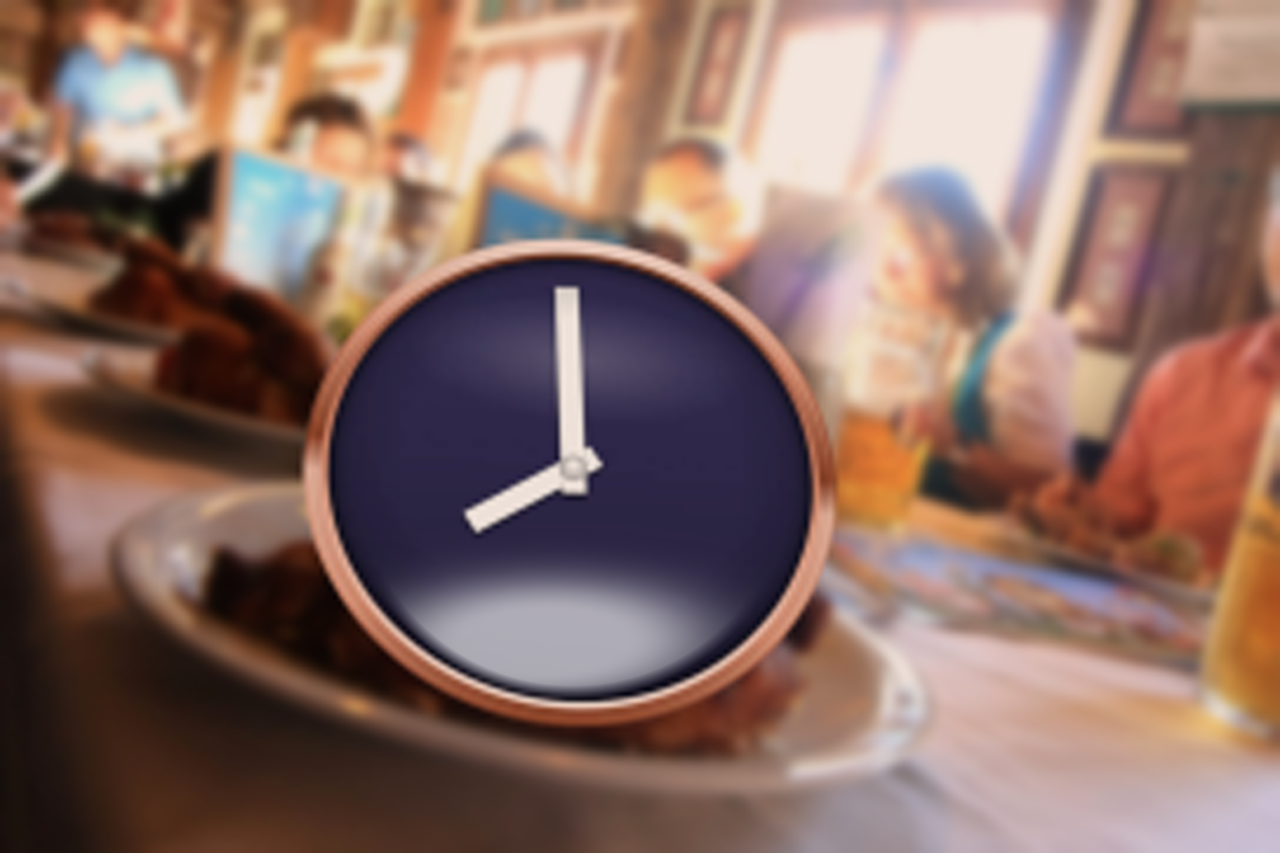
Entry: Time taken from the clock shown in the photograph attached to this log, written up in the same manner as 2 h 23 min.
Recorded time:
8 h 00 min
